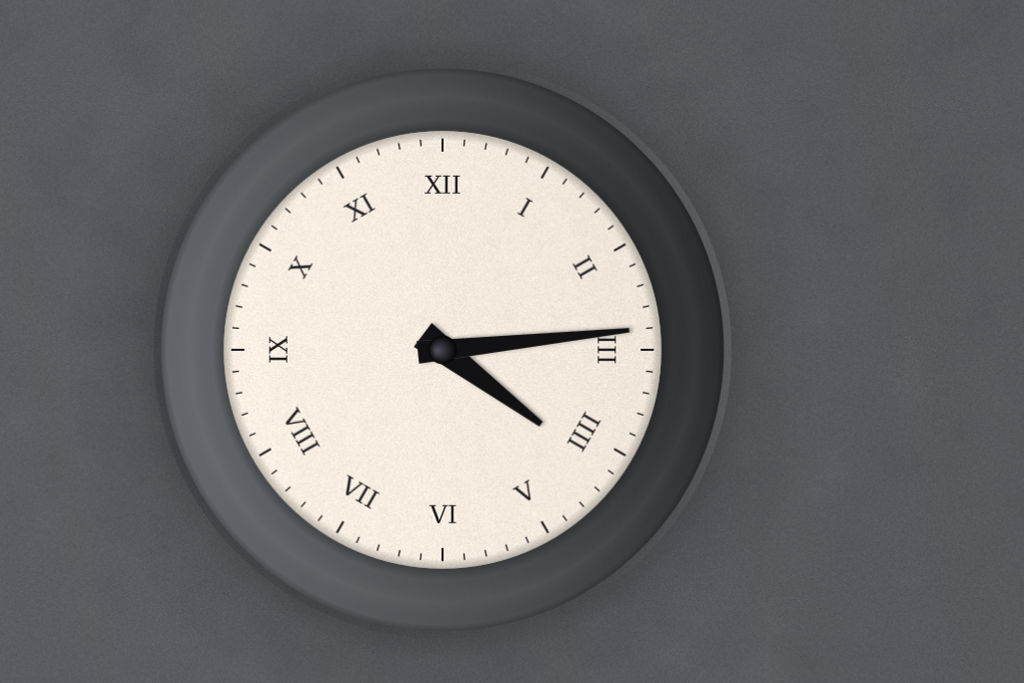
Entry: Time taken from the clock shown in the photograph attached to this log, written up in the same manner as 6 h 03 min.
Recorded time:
4 h 14 min
